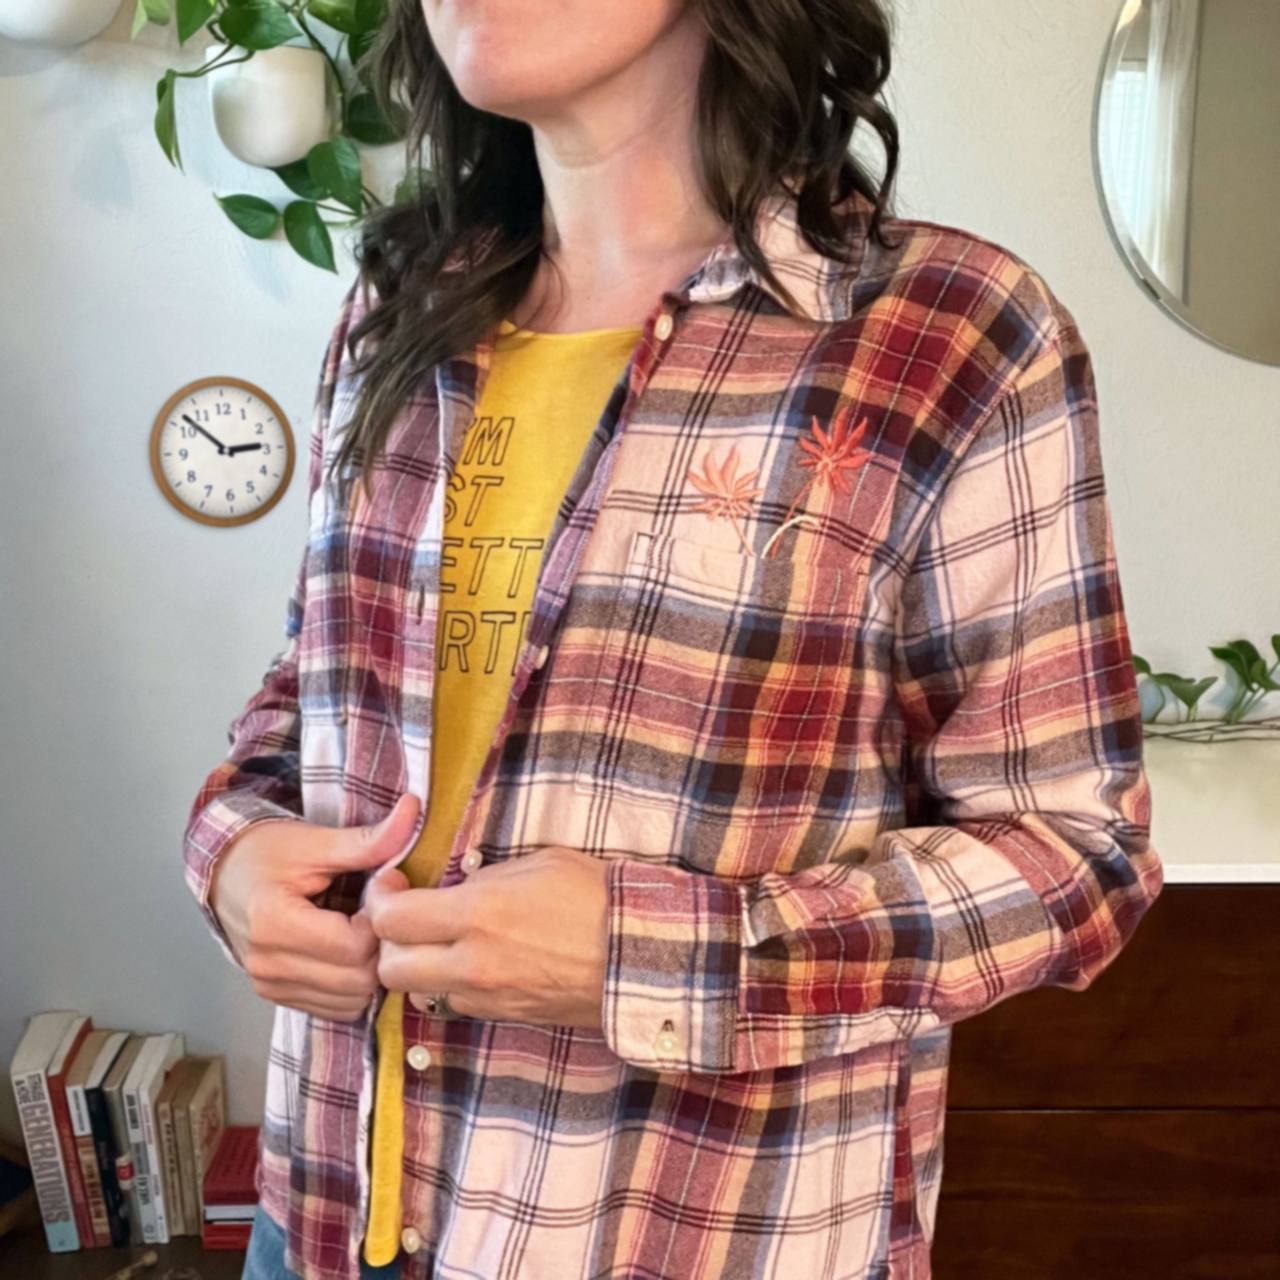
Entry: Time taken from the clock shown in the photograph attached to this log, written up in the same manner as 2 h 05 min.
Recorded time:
2 h 52 min
